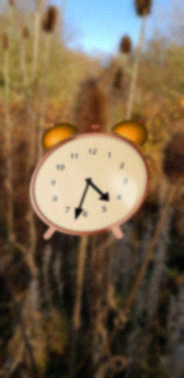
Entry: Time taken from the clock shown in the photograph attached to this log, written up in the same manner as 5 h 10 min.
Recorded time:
4 h 32 min
